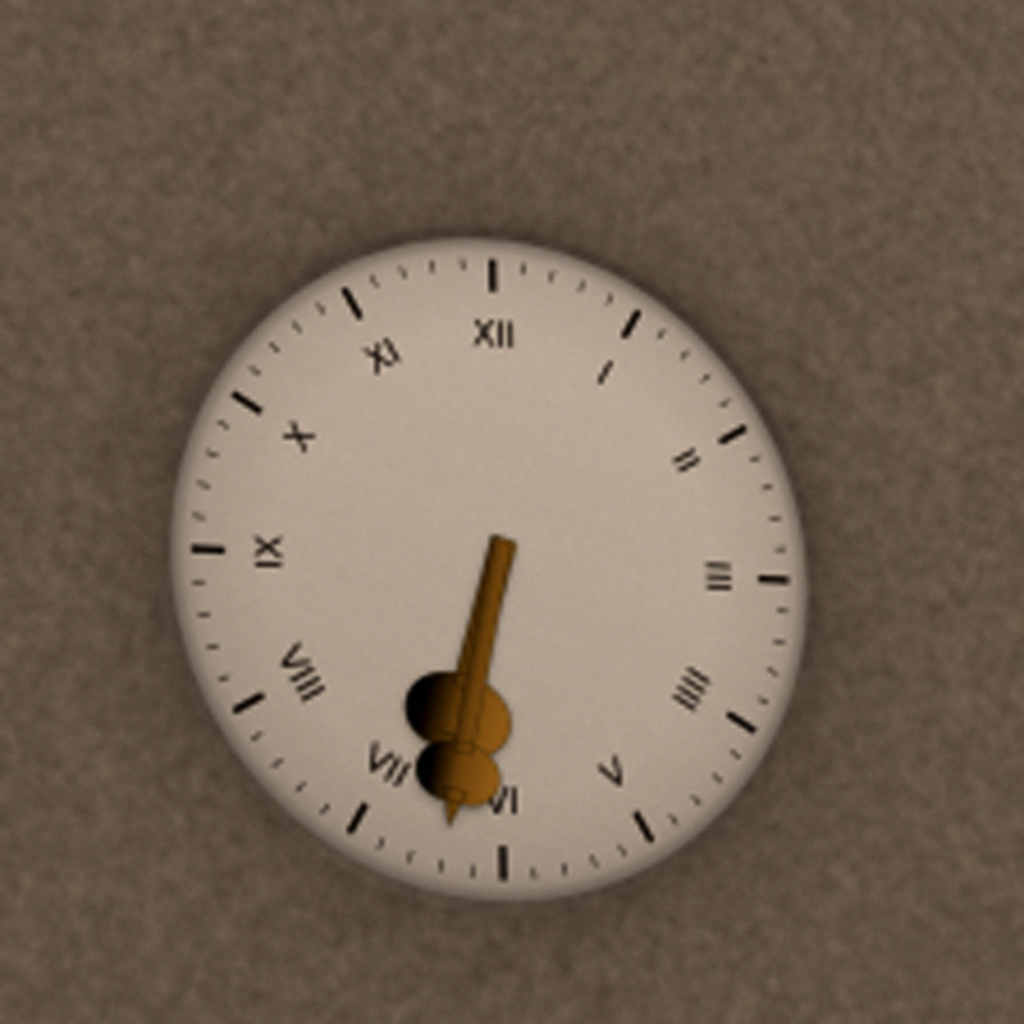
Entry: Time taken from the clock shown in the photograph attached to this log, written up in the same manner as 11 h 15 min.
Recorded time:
6 h 32 min
